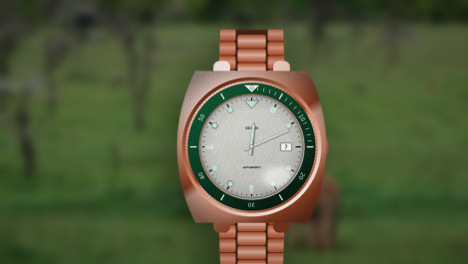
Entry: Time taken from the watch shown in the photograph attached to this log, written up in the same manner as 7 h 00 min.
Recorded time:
12 h 11 min
